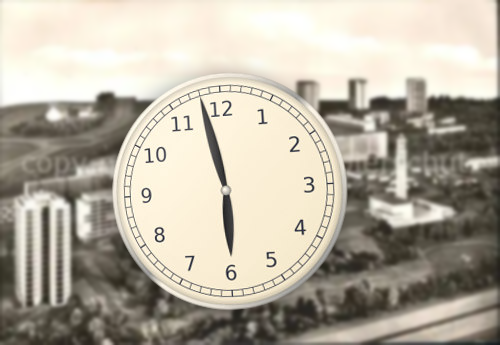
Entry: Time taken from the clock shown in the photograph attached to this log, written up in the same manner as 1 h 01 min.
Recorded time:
5 h 58 min
